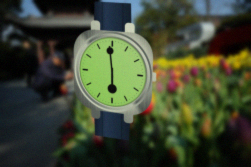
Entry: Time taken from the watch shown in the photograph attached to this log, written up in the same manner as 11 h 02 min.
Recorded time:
5 h 59 min
